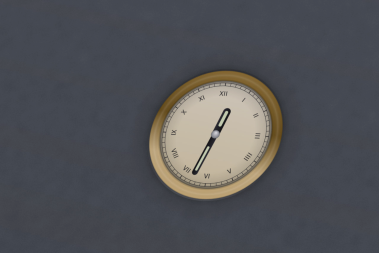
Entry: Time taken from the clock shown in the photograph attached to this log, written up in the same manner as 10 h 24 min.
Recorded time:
12 h 33 min
